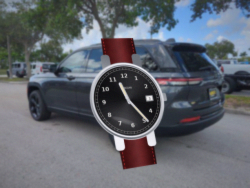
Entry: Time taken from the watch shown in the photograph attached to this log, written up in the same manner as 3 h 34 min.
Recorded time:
11 h 24 min
